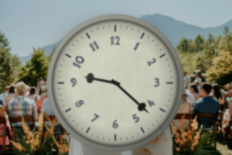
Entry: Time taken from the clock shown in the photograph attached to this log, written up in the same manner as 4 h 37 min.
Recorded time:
9 h 22 min
